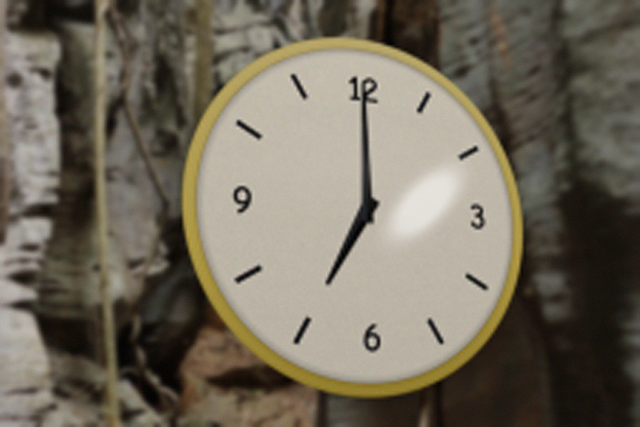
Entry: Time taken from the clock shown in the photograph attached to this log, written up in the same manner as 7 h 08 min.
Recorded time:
7 h 00 min
